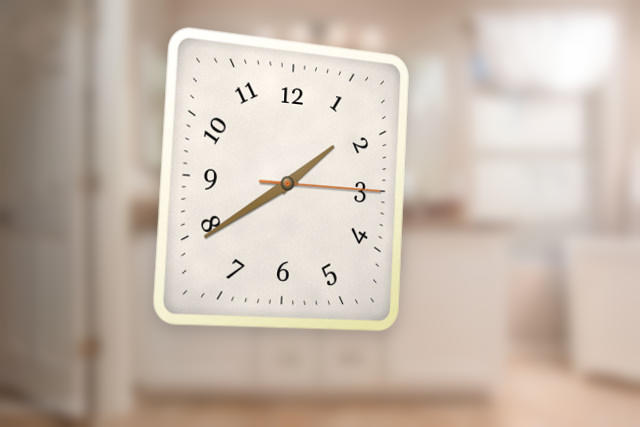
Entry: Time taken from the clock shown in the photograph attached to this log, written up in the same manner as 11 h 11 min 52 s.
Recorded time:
1 h 39 min 15 s
